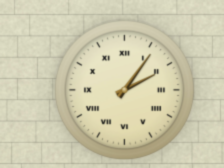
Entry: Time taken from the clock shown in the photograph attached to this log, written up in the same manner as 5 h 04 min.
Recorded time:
2 h 06 min
